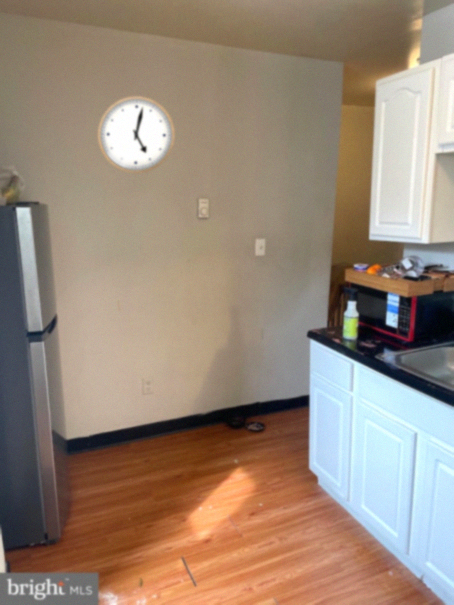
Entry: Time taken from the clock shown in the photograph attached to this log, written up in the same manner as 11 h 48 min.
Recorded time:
5 h 02 min
